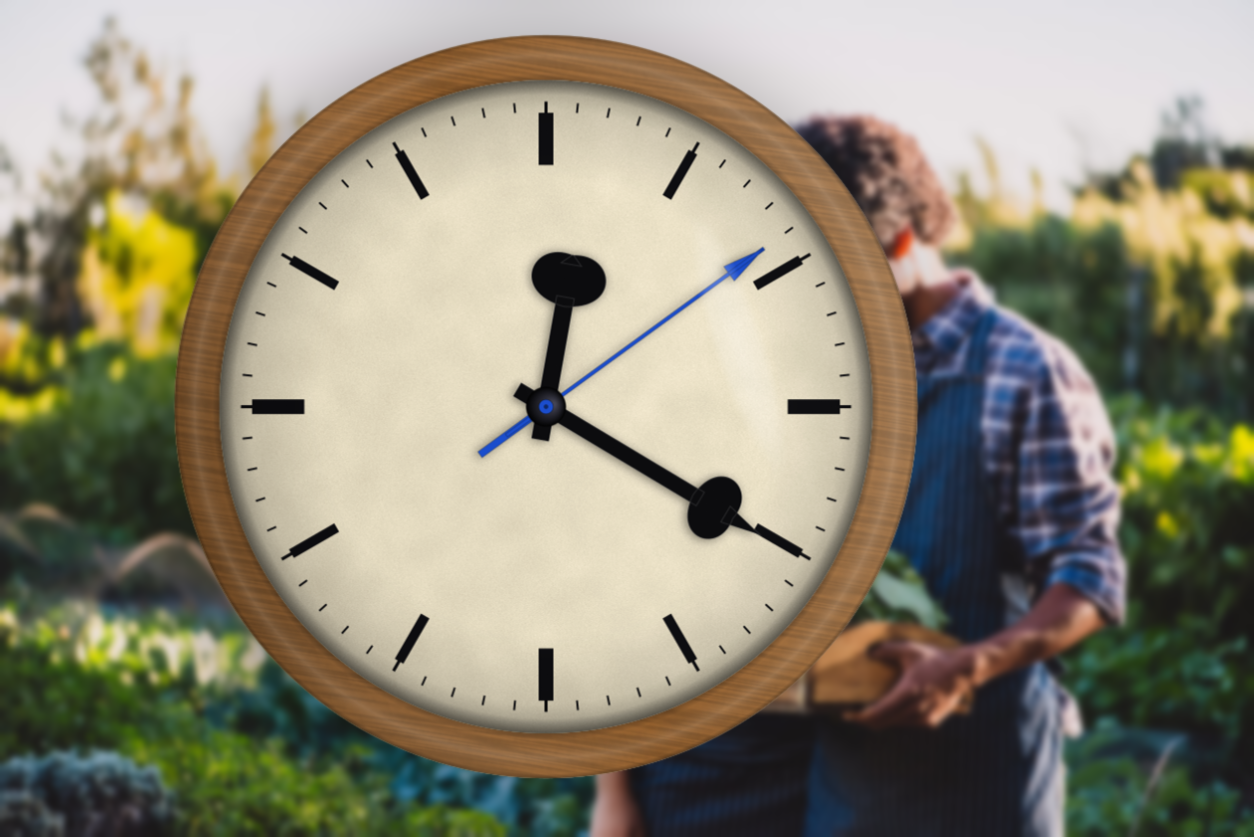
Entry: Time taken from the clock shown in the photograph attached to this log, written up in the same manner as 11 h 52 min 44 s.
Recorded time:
12 h 20 min 09 s
